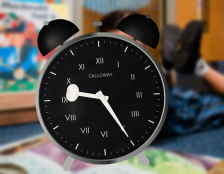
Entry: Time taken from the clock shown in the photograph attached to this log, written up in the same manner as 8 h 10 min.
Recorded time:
9 h 25 min
